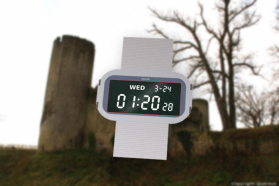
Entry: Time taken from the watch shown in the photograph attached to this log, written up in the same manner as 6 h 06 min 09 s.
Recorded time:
1 h 20 min 28 s
